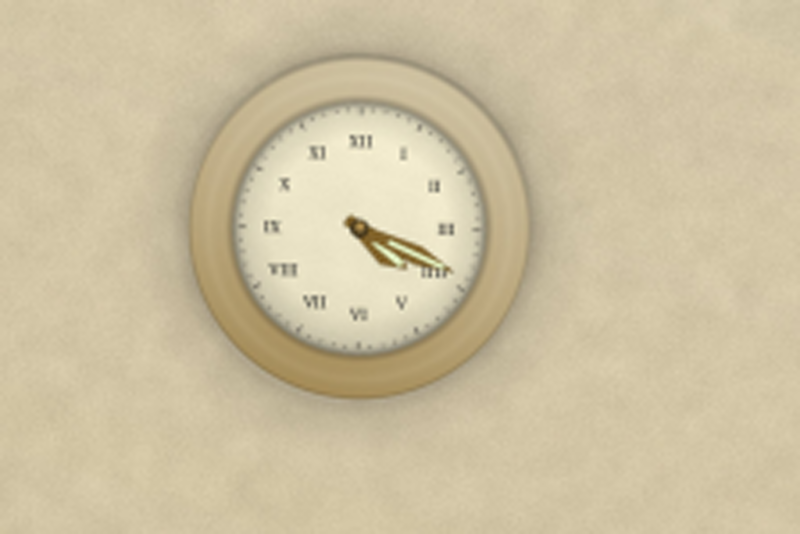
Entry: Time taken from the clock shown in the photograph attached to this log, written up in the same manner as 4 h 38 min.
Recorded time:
4 h 19 min
